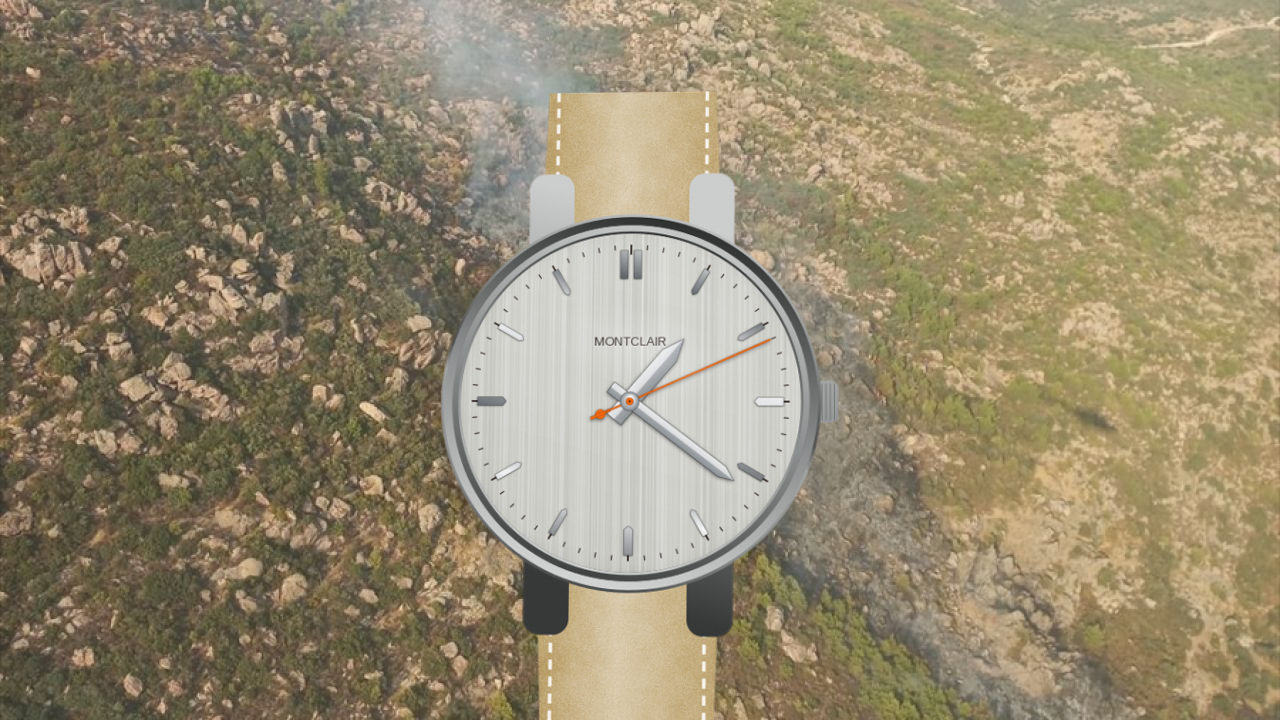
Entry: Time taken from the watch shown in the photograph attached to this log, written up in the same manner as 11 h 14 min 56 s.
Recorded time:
1 h 21 min 11 s
